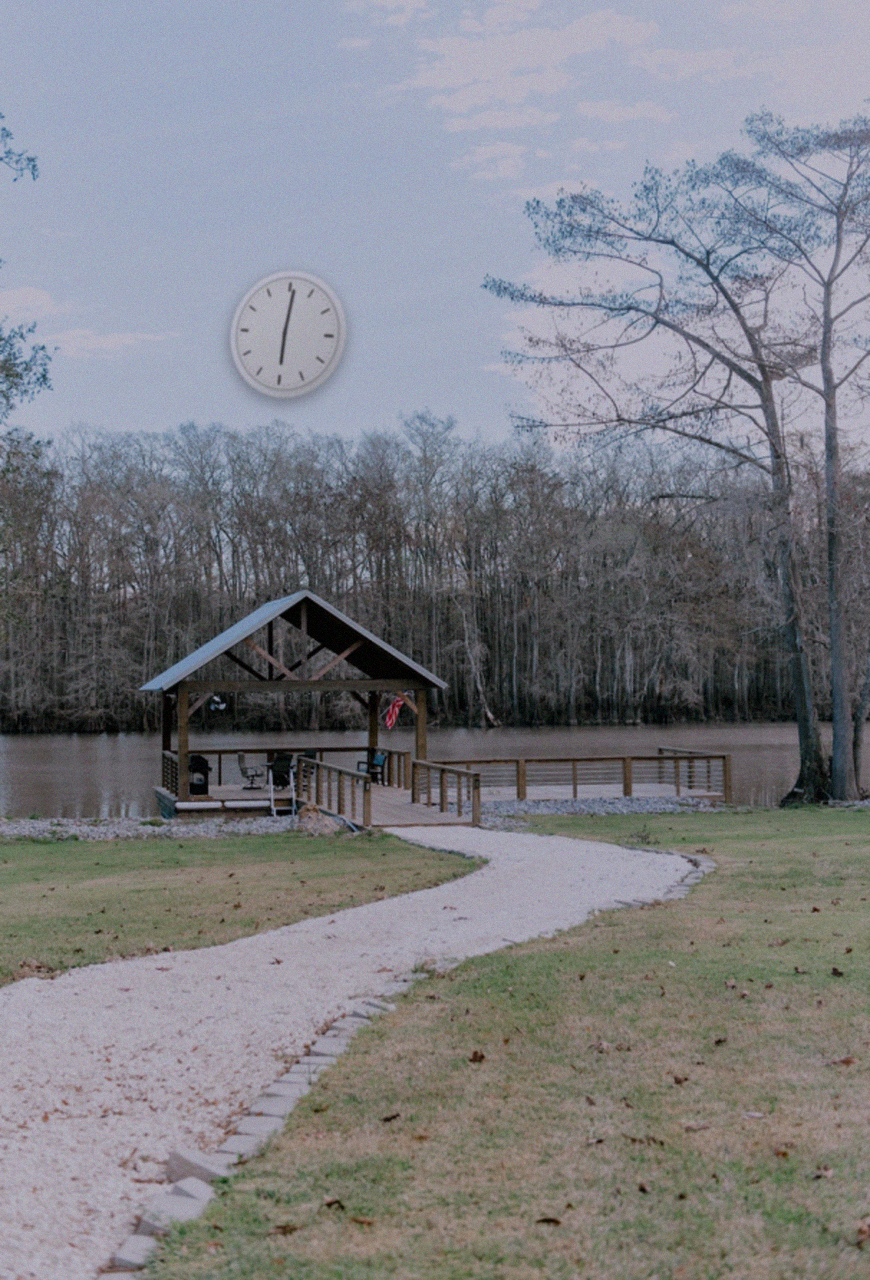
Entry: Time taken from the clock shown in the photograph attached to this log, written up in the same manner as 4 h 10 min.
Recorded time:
6 h 01 min
